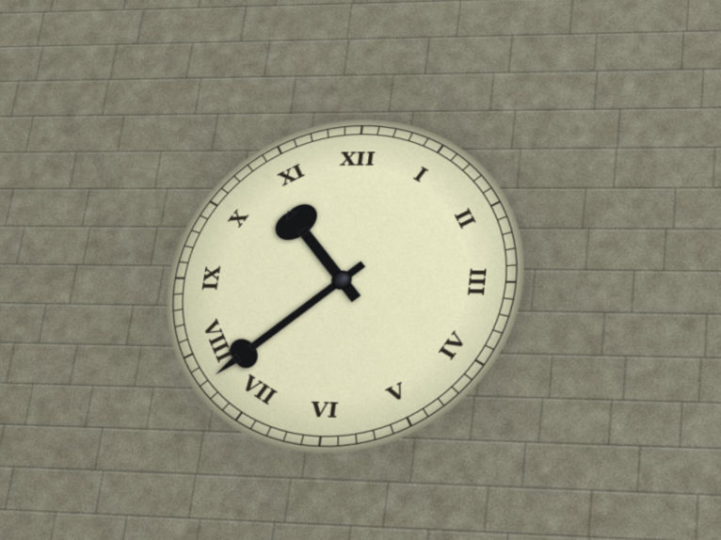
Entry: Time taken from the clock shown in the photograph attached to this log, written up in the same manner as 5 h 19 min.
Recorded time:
10 h 38 min
